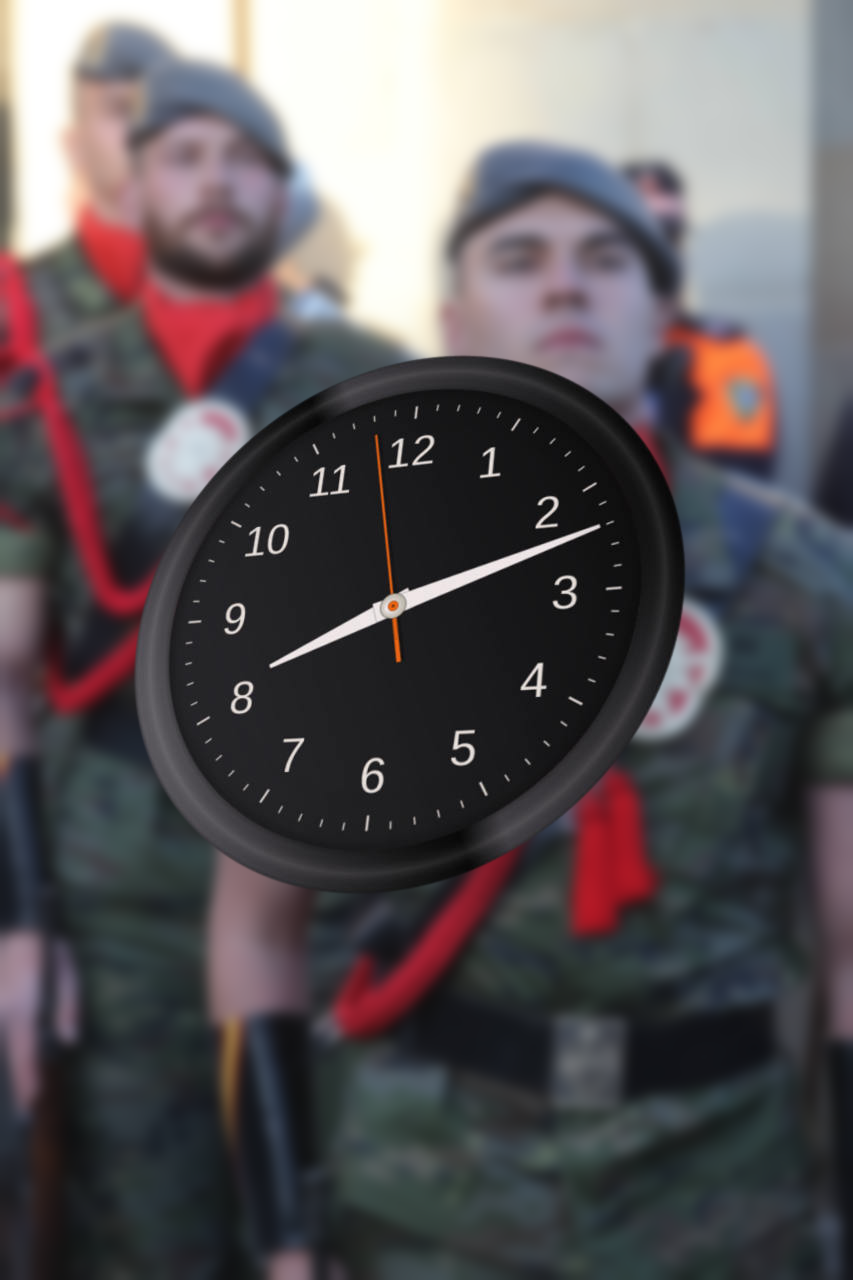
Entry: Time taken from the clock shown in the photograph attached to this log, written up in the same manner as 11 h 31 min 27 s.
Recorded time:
8 h 11 min 58 s
